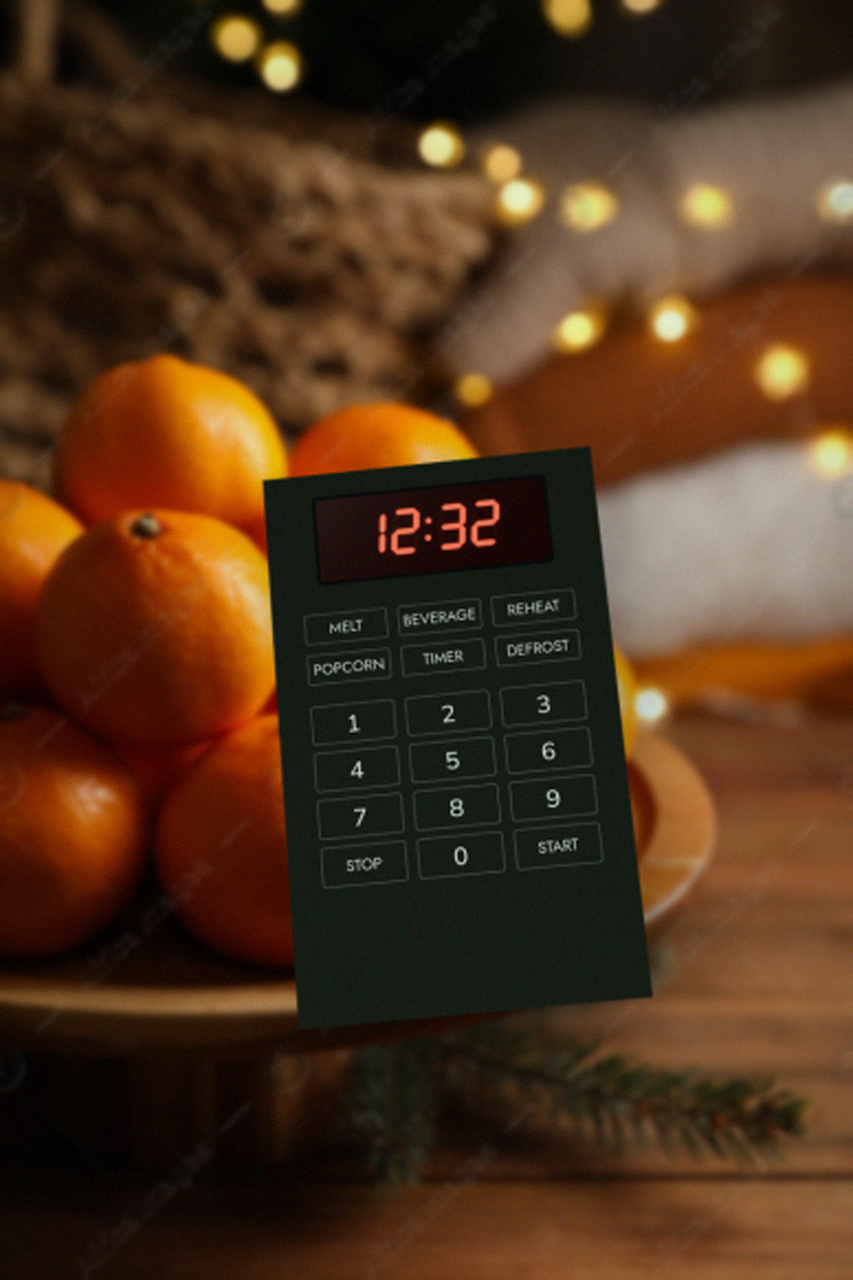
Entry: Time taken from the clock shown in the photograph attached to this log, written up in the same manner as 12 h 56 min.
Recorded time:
12 h 32 min
